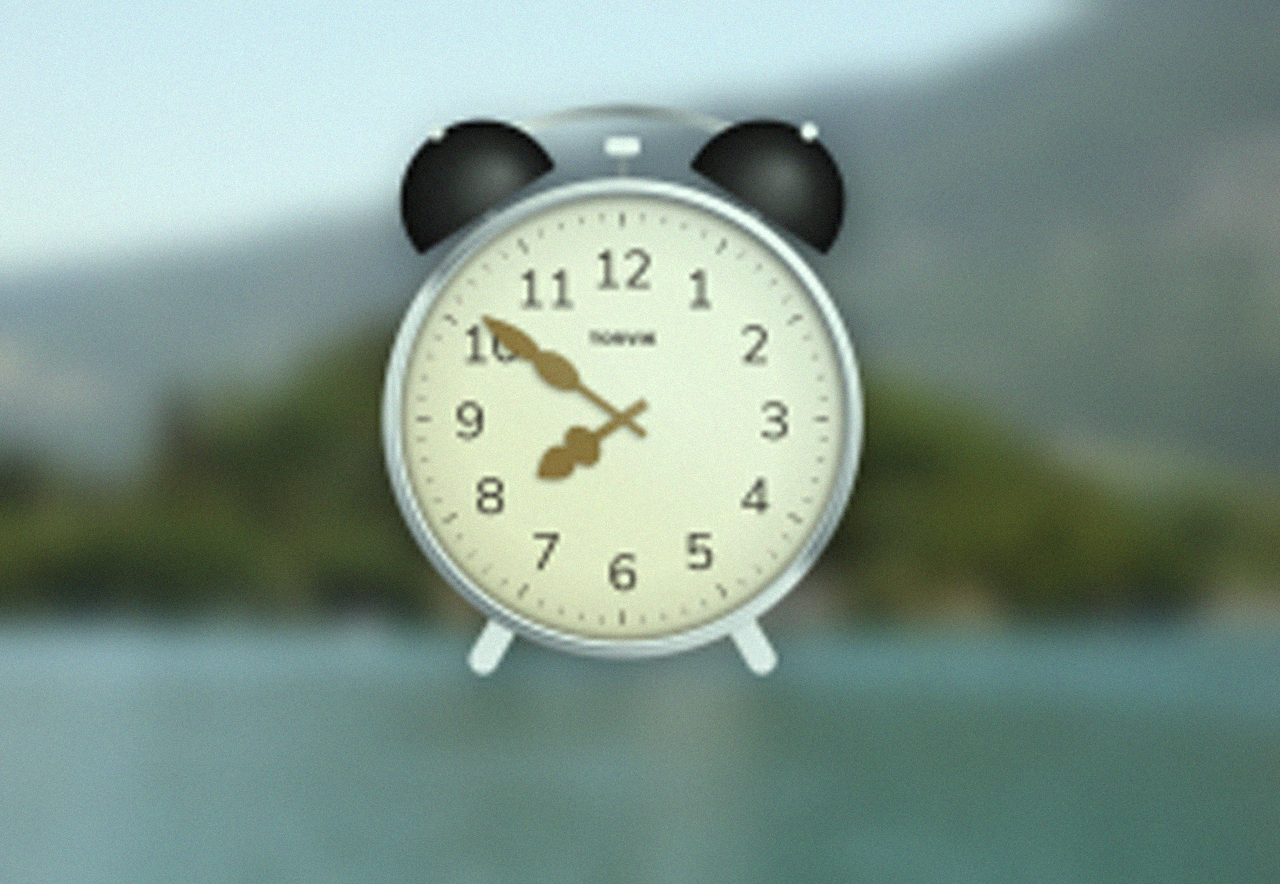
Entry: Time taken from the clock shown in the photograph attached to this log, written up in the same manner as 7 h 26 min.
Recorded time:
7 h 51 min
